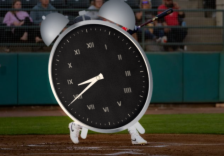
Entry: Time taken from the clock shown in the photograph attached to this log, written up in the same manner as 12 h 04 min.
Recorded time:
8 h 40 min
